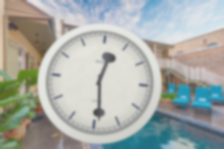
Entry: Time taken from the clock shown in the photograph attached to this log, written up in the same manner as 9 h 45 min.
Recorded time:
12 h 29 min
